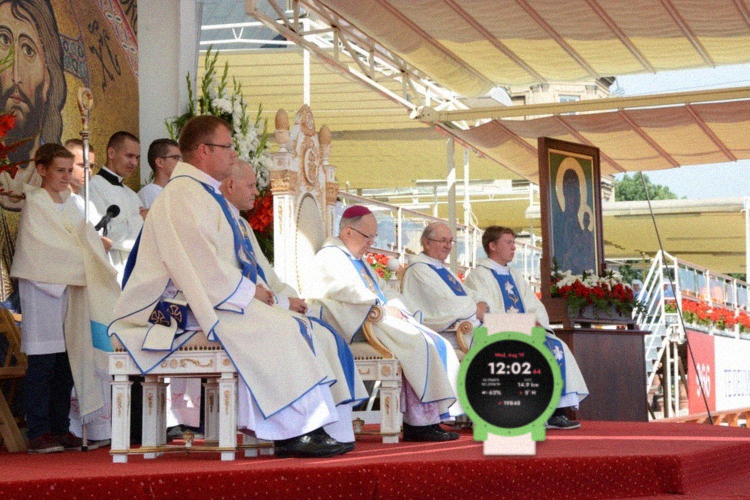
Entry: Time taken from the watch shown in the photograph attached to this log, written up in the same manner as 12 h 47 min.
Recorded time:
12 h 02 min
